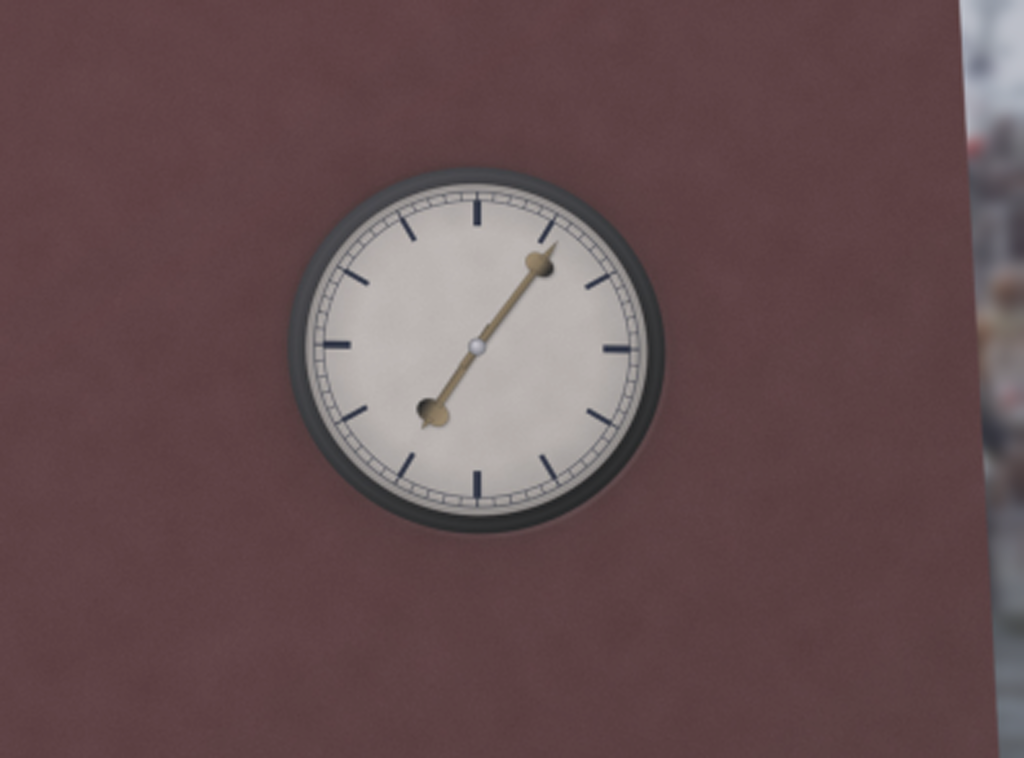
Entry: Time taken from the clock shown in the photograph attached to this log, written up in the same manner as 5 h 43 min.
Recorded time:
7 h 06 min
